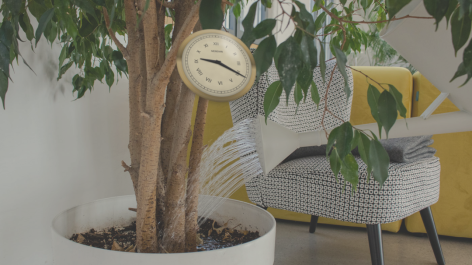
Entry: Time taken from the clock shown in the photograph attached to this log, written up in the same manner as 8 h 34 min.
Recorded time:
9 h 20 min
